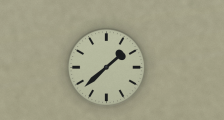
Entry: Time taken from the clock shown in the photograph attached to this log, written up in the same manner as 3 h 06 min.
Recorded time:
1 h 38 min
